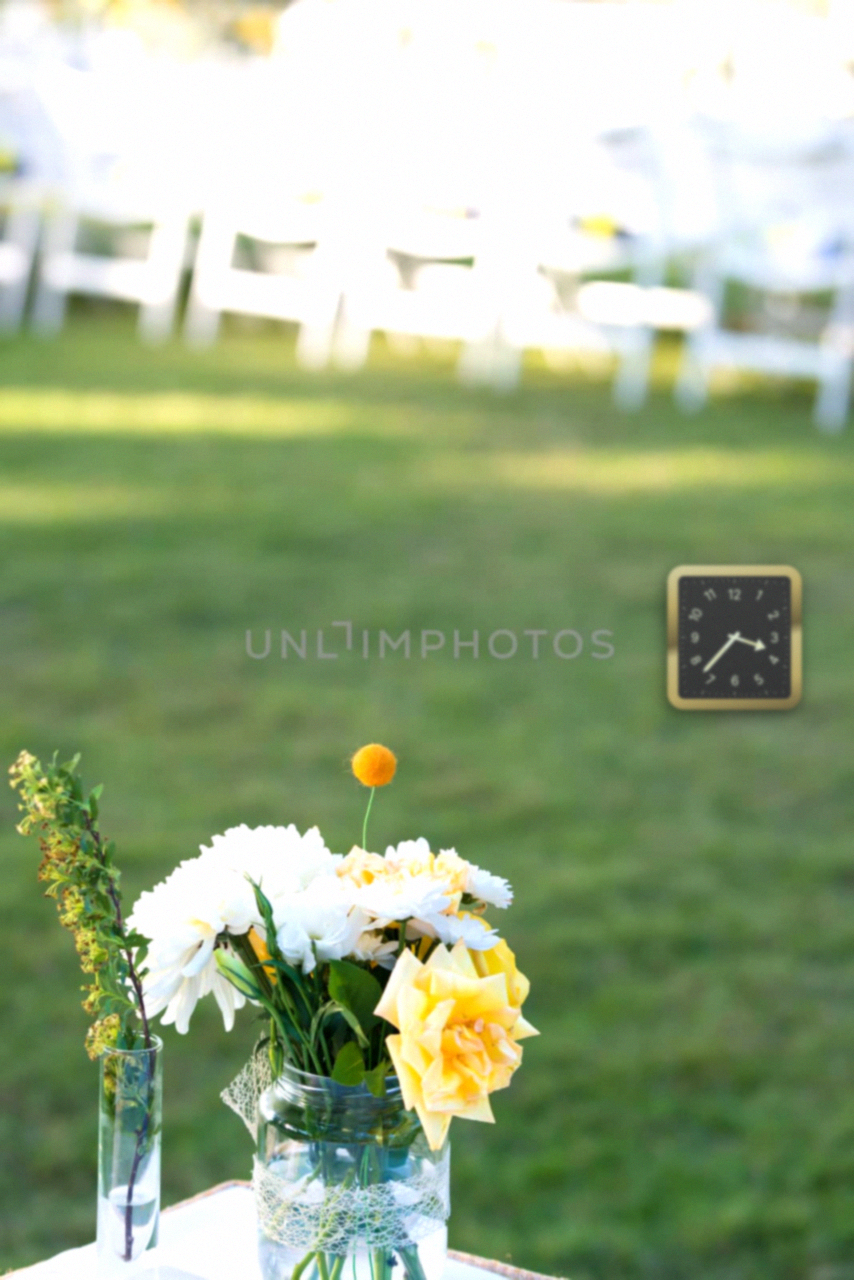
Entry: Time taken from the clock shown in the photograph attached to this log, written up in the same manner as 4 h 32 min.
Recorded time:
3 h 37 min
